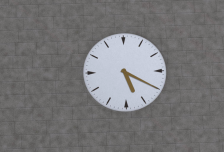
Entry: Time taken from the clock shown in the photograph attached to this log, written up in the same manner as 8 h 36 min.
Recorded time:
5 h 20 min
